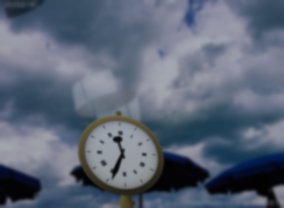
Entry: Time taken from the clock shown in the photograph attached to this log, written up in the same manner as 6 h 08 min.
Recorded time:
11 h 34 min
